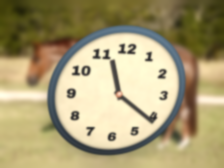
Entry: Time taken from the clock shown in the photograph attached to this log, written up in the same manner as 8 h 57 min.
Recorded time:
11 h 21 min
